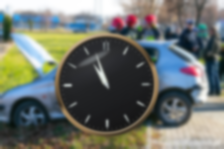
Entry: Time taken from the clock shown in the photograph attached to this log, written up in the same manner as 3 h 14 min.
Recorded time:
10 h 57 min
